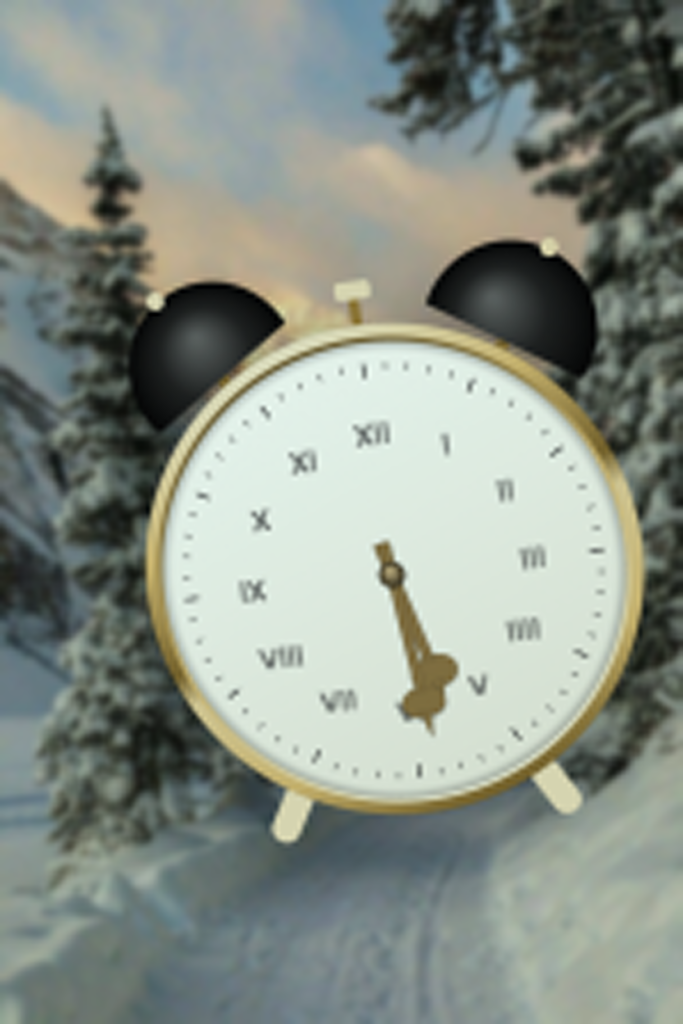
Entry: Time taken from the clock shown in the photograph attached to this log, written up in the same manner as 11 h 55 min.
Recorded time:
5 h 29 min
